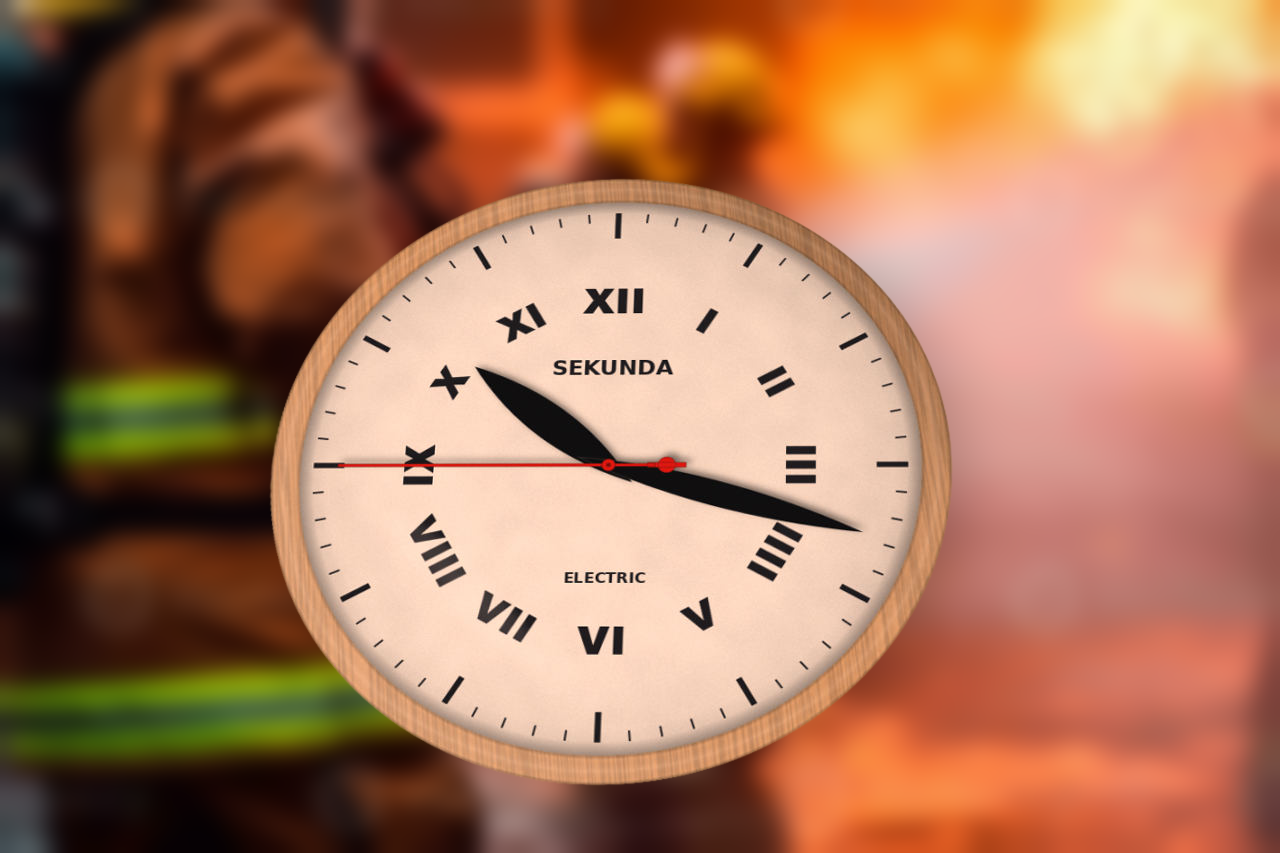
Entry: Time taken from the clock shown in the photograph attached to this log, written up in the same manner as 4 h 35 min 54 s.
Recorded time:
10 h 17 min 45 s
